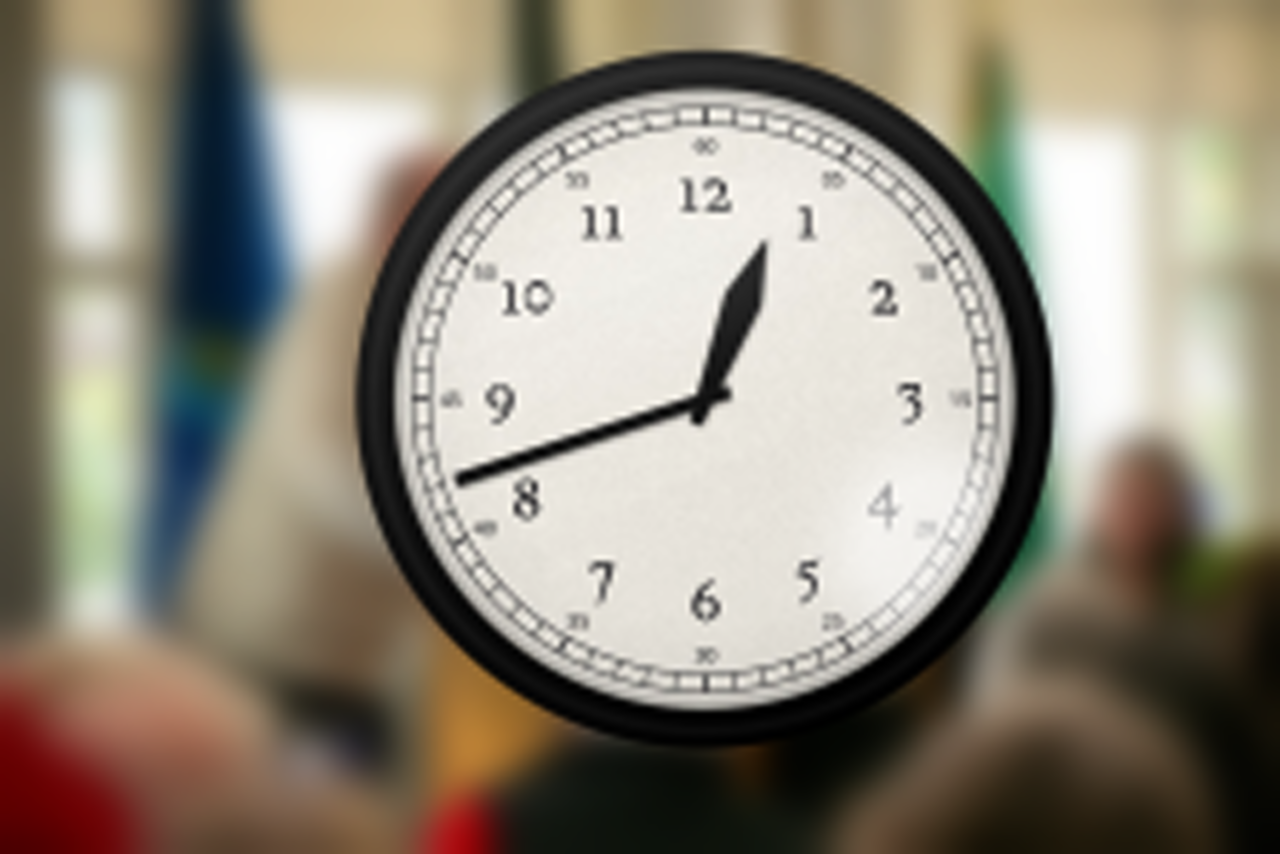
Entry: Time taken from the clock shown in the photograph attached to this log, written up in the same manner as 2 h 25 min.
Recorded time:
12 h 42 min
